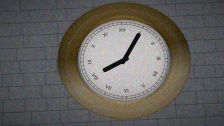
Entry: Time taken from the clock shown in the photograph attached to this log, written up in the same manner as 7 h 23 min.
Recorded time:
8 h 05 min
